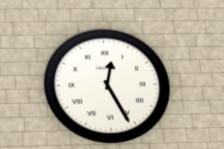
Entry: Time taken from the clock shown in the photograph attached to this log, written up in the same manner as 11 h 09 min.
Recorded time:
12 h 26 min
